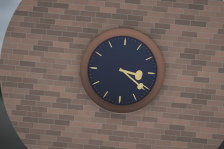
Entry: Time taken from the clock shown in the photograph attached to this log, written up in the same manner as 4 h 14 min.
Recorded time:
3 h 21 min
